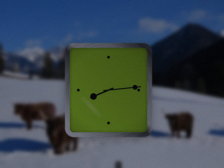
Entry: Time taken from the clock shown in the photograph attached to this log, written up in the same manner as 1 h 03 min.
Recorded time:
8 h 14 min
